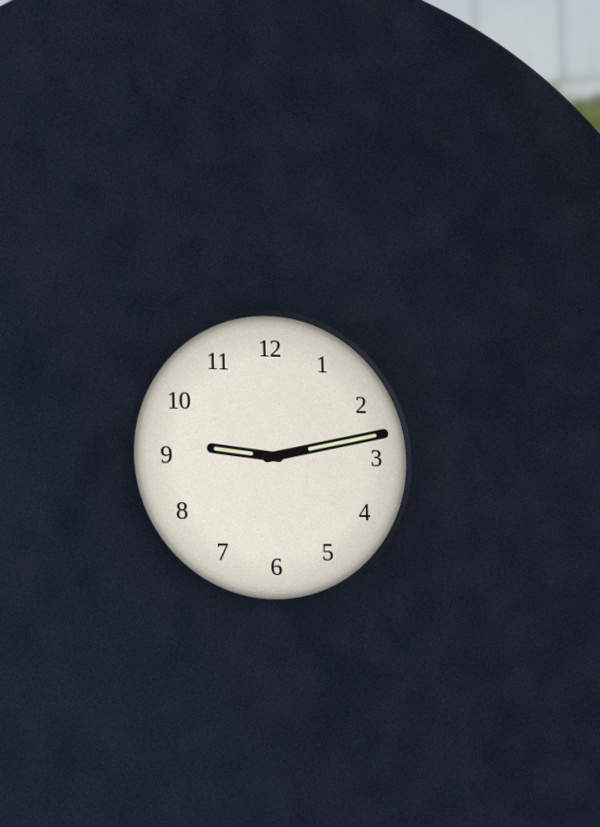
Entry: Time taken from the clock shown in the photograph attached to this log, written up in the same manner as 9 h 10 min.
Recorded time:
9 h 13 min
